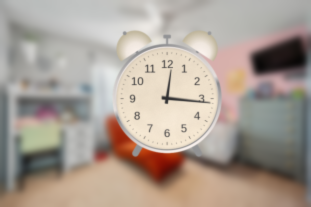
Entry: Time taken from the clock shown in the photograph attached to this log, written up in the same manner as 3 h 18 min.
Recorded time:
12 h 16 min
